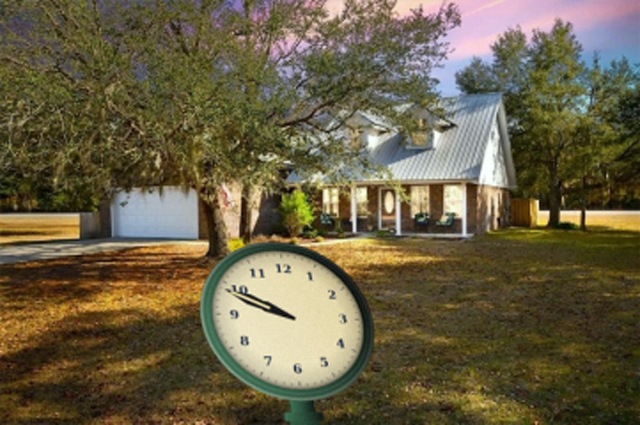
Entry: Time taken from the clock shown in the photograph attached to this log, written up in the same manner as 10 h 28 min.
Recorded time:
9 h 49 min
